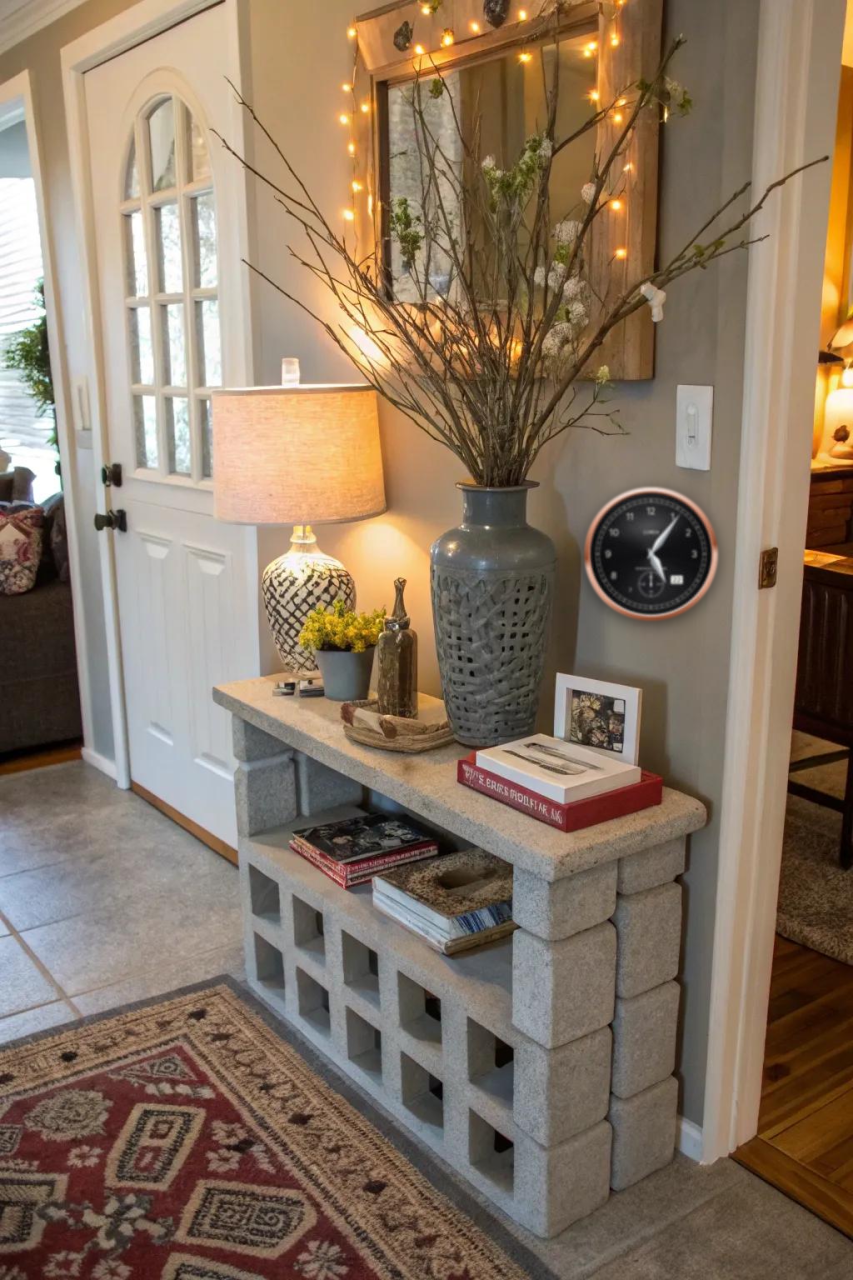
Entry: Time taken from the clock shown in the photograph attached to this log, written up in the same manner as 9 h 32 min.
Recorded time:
5 h 06 min
